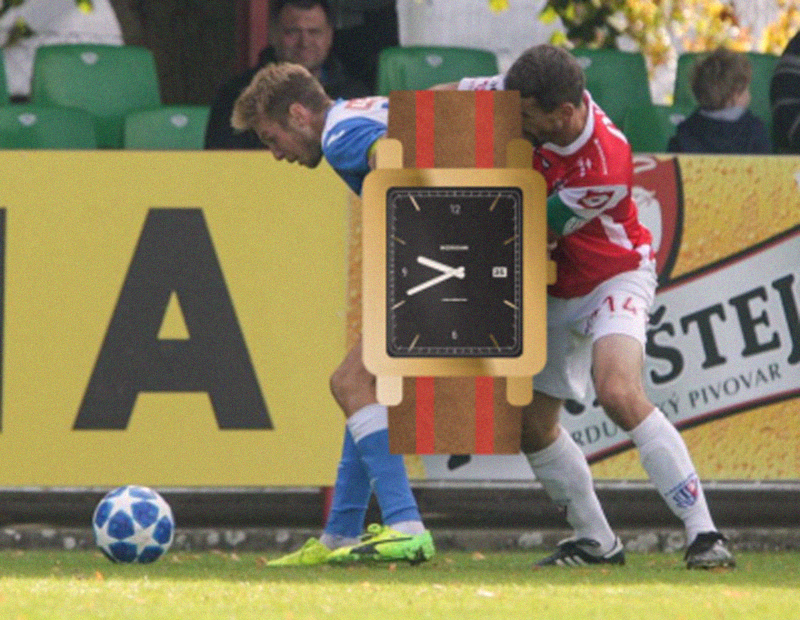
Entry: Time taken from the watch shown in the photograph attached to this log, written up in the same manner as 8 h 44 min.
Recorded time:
9 h 41 min
